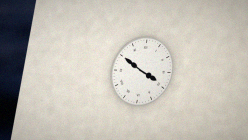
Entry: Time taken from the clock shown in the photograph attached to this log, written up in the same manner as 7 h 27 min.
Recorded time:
3 h 50 min
